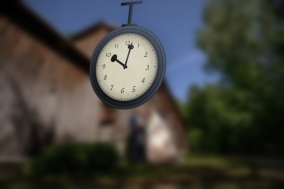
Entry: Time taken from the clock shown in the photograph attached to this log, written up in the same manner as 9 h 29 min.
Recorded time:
10 h 02 min
